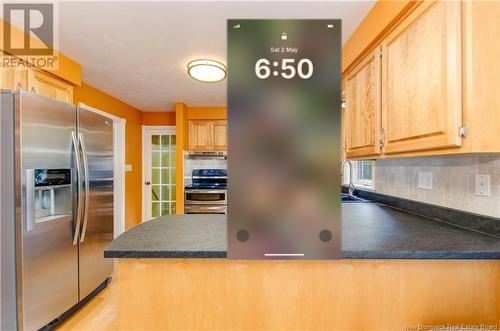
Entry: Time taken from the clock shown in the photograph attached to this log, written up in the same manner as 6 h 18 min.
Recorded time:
6 h 50 min
